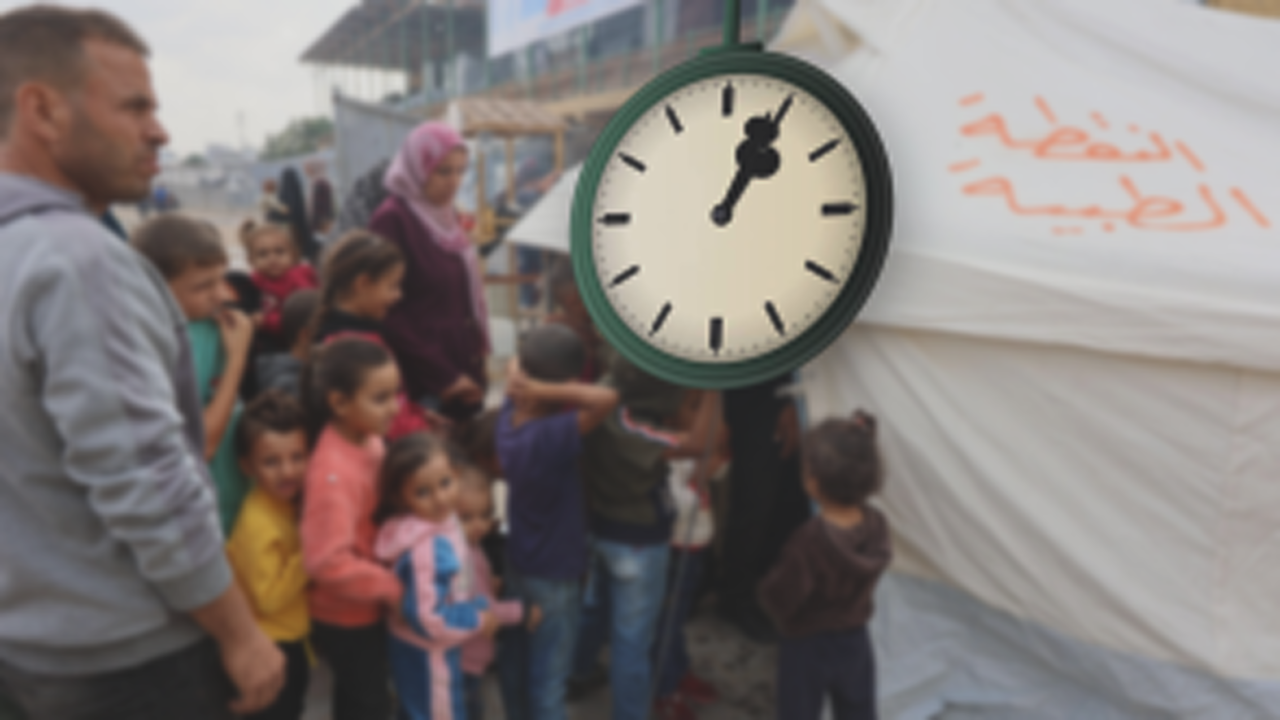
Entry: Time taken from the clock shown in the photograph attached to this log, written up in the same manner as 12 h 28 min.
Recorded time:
1 h 04 min
